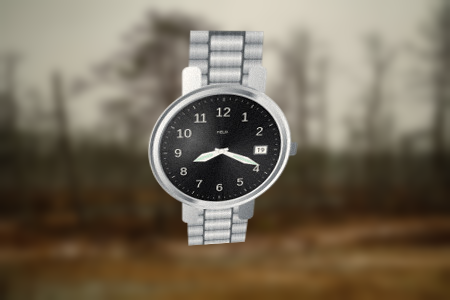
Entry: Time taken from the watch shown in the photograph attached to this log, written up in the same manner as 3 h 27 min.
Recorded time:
8 h 19 min
